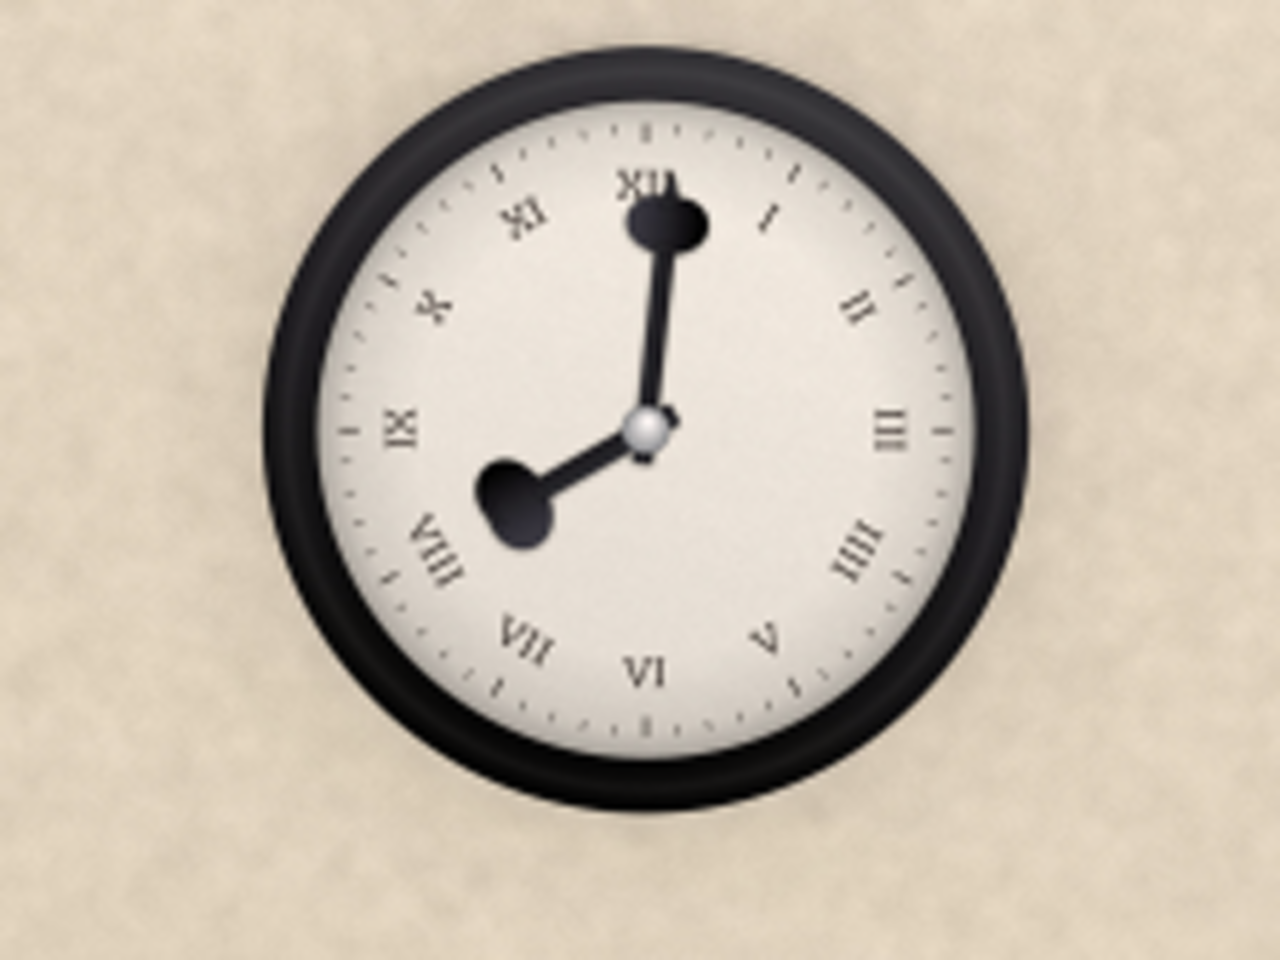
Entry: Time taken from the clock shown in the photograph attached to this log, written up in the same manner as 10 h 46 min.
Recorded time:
8 h 01 min
